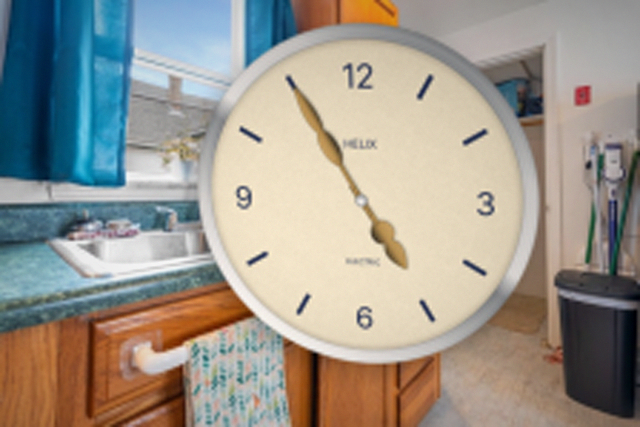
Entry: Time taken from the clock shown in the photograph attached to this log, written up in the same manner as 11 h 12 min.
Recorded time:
4 h 55 min
